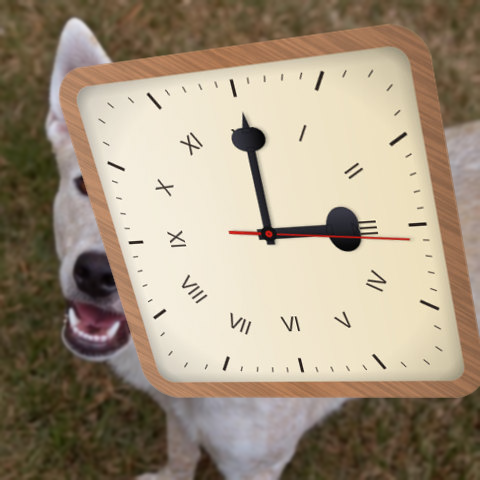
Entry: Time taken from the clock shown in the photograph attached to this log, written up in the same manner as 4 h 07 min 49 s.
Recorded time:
3 h 00 min 16 s
